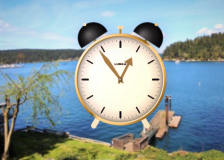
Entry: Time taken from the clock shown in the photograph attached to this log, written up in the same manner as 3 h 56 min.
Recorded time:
12 h 54 min
